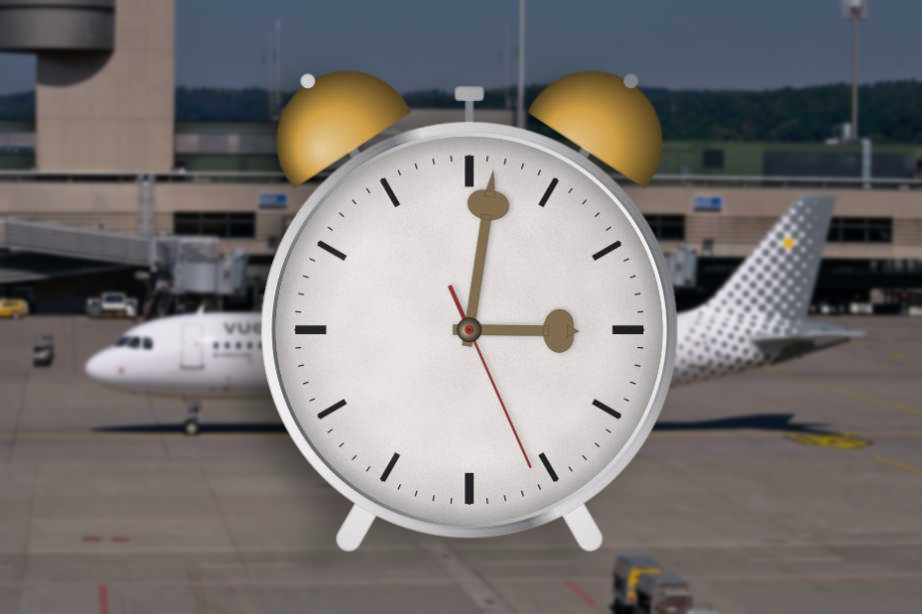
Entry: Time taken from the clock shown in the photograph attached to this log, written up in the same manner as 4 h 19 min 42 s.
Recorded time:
3 h 01 min 26 s
